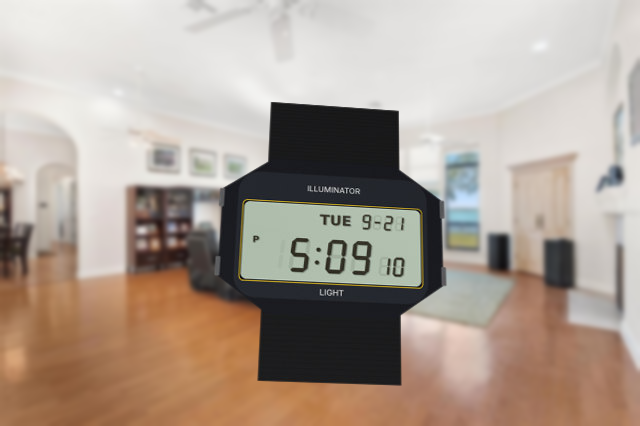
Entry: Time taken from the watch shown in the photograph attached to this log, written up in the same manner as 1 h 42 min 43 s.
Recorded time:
5 h 09 min 10 s
